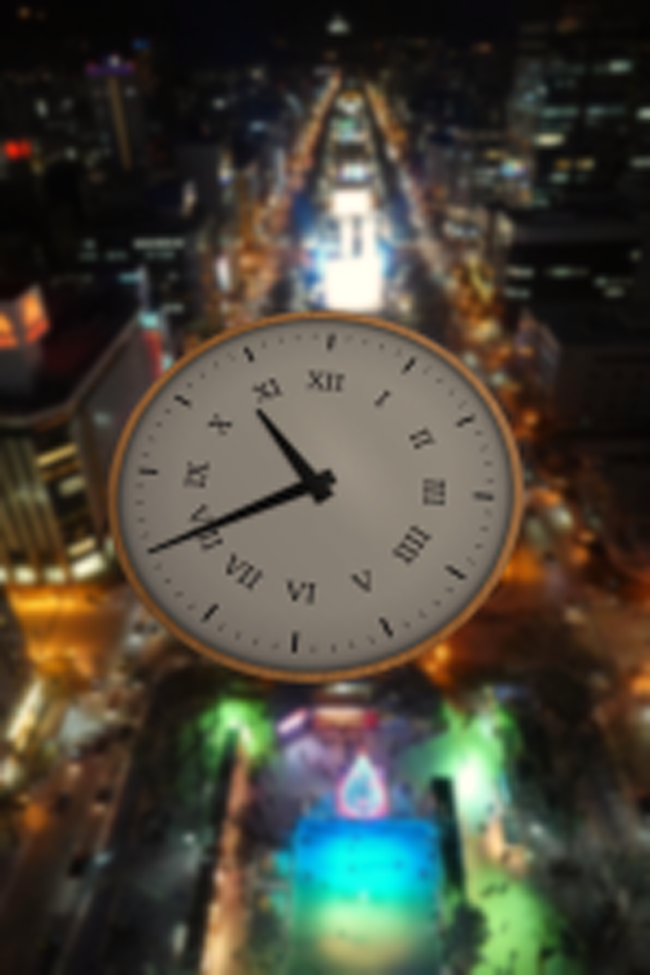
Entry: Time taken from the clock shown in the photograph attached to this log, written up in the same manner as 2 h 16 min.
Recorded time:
10 h 40 min
